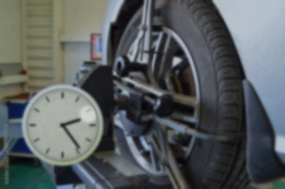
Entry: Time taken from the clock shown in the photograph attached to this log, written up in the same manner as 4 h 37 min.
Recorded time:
2 h 24 min
